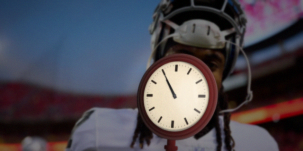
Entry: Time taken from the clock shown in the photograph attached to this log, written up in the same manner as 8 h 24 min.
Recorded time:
10 h 55 min
